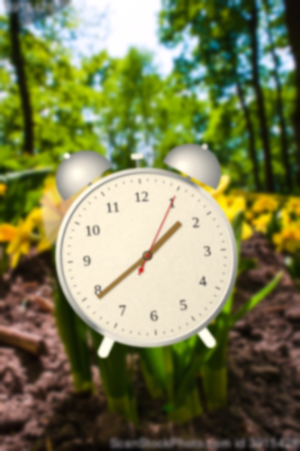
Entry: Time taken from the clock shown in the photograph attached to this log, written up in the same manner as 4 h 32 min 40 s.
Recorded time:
1 h 39 min 05 s
